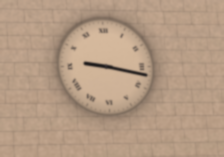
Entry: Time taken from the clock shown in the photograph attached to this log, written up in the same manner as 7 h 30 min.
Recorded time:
9 h 17 min
